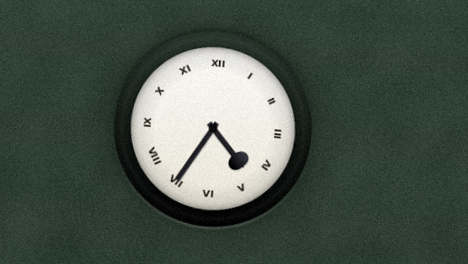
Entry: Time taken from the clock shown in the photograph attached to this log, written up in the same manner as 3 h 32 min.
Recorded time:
4 h 35 min
